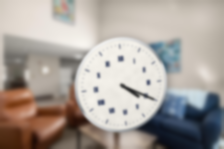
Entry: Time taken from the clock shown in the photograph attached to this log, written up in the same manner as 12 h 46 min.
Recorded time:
4 h 20 min
